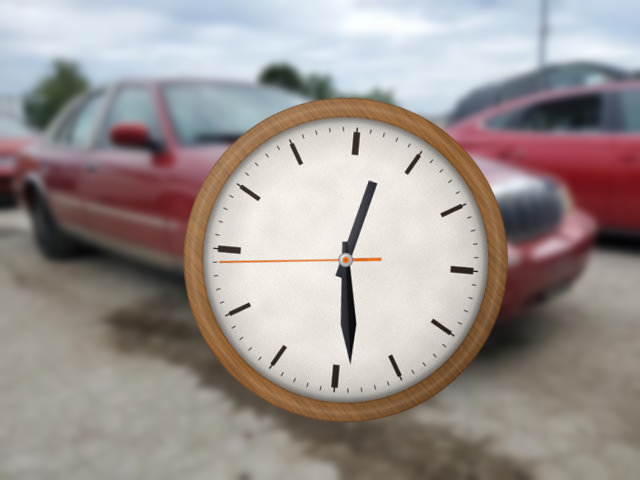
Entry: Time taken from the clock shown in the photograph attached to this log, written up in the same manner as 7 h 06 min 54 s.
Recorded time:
12 h 28 min 44 s
